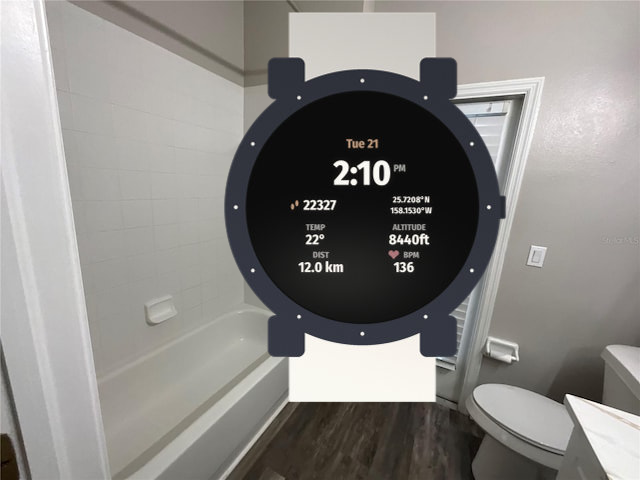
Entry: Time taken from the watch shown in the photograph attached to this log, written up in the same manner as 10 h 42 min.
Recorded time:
2 h 10 min
